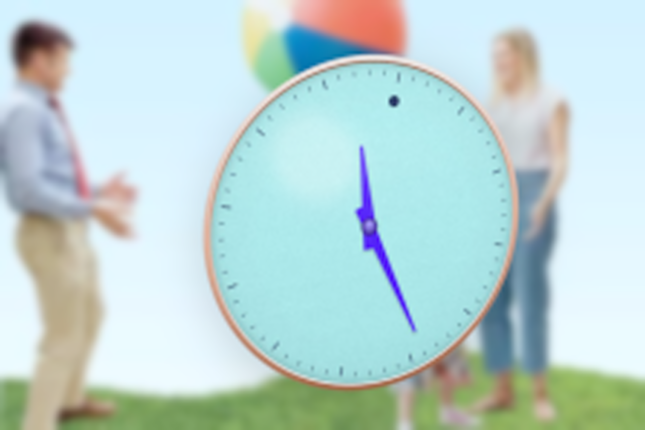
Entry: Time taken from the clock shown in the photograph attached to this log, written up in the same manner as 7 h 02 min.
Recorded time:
11 h 24 min
